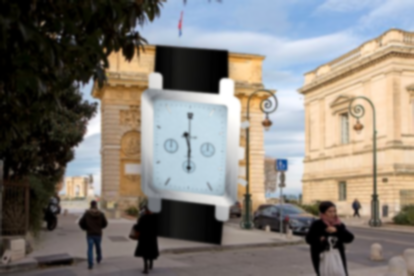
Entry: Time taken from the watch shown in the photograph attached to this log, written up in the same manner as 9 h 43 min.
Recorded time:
11 h 30 min
